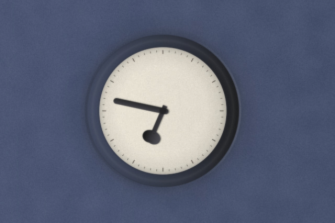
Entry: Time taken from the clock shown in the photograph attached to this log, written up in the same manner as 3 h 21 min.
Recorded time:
6 h 47 min
